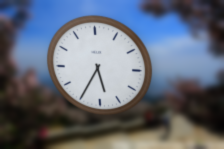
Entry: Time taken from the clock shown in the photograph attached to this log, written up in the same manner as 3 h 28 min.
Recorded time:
5 h 35 min
